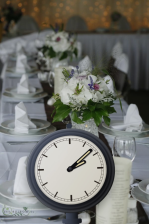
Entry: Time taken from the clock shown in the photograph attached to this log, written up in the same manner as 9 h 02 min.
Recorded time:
2 h 08 min
